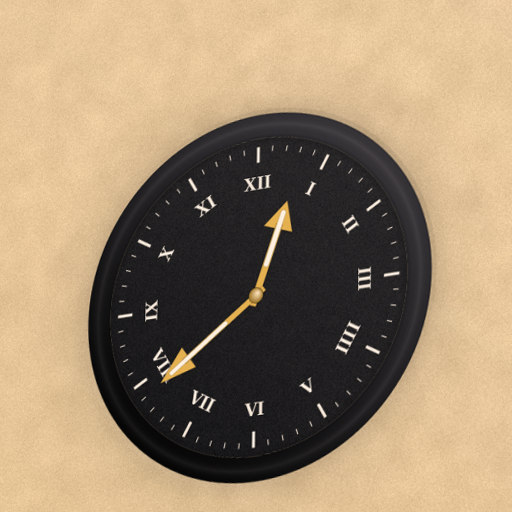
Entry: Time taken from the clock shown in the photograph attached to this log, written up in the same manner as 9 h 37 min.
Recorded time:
12 h 39 min
